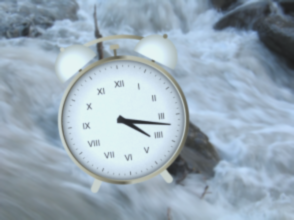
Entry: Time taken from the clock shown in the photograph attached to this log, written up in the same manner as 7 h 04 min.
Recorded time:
4 h 17 min
